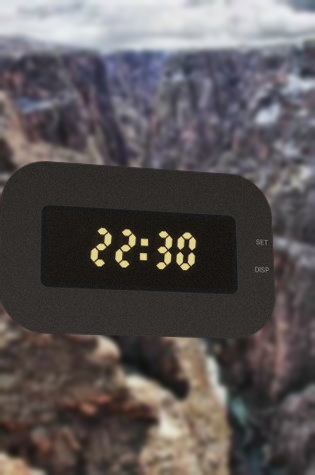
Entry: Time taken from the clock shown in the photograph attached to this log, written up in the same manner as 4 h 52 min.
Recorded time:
22 h 30 min
